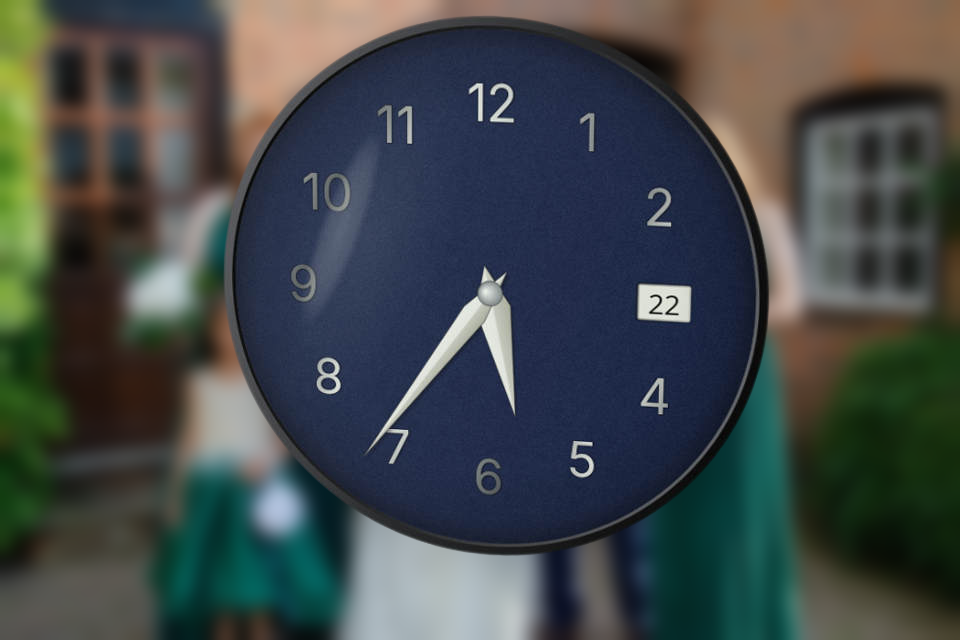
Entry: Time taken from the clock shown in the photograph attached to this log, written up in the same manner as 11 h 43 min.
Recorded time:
5 h 36 min
